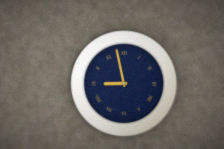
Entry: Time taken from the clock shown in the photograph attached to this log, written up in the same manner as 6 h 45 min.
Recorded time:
8 h 58 min
